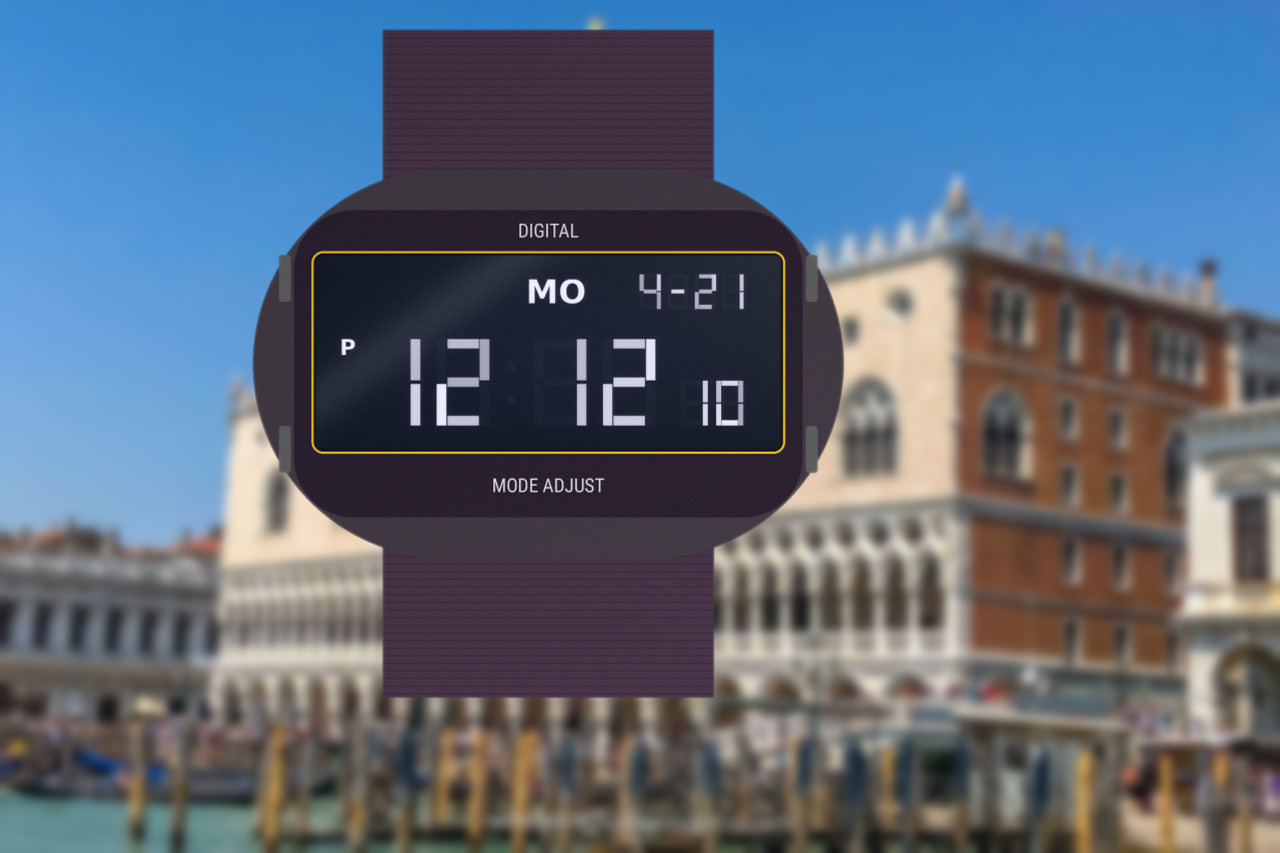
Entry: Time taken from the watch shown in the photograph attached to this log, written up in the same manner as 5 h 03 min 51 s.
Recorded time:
12 h 12 min 10 s
